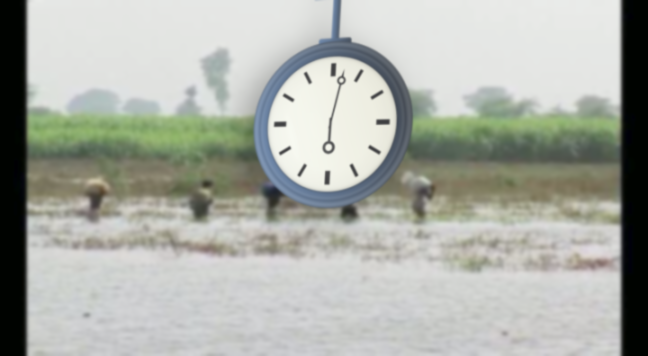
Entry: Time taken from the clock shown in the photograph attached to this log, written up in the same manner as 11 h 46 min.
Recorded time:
6 h 02 min
